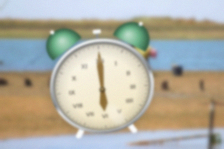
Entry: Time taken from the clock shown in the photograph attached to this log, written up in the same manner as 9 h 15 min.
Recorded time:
6 h 00 min
